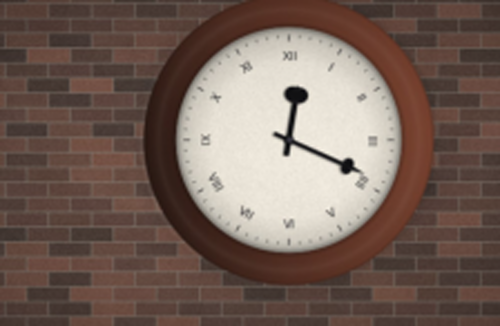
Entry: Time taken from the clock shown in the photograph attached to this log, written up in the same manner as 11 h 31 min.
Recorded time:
12 h 19 min
